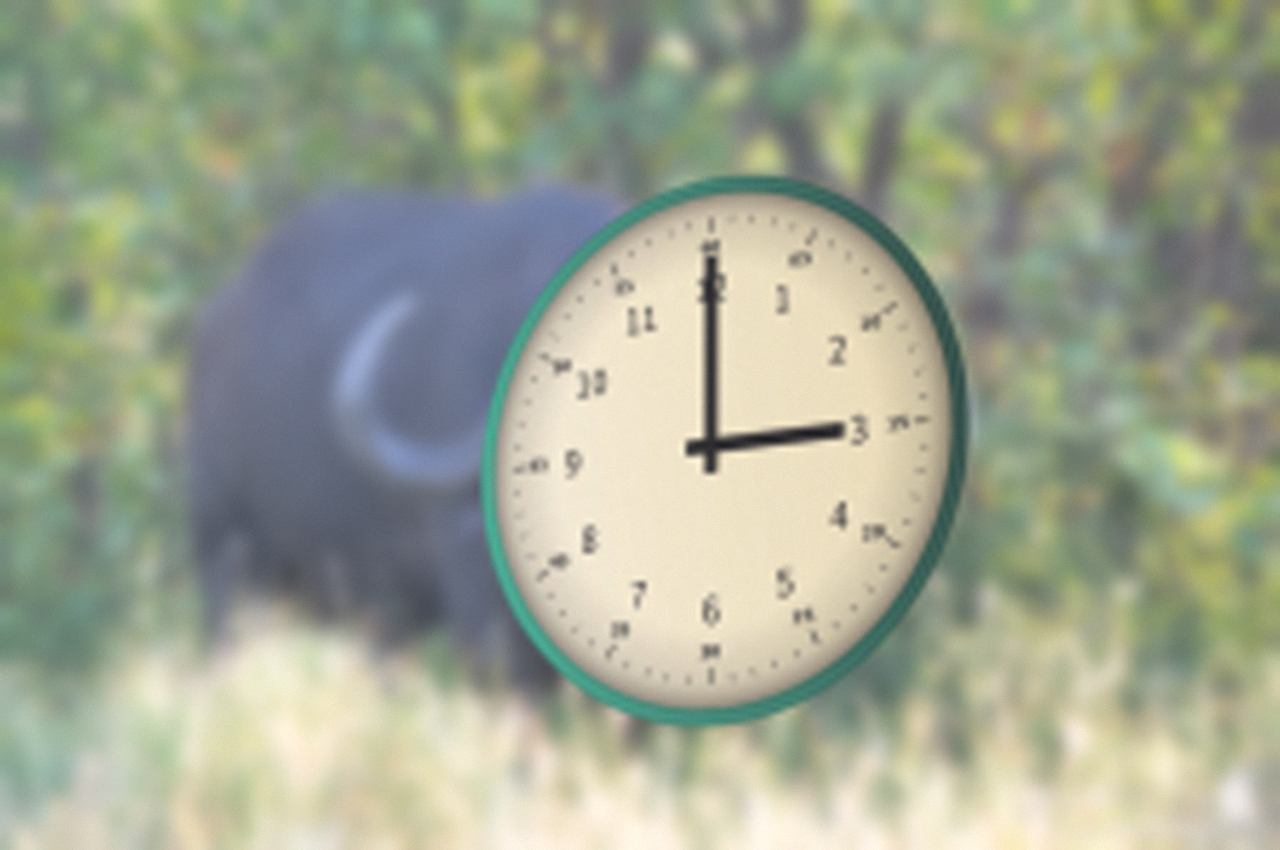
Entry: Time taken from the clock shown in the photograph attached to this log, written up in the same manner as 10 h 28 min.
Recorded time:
3 h 00 min
